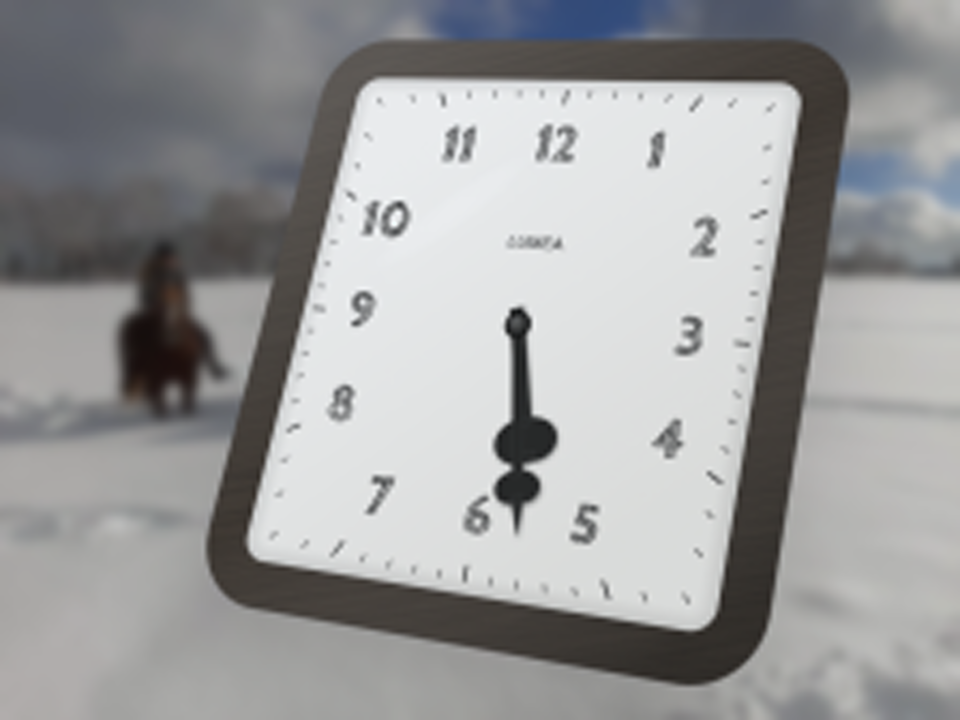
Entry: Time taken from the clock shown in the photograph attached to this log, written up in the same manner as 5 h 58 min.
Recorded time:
5 h 28 min
